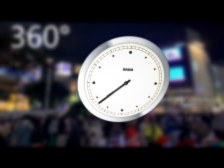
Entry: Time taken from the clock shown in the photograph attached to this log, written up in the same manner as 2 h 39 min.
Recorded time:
7 h 38 min
